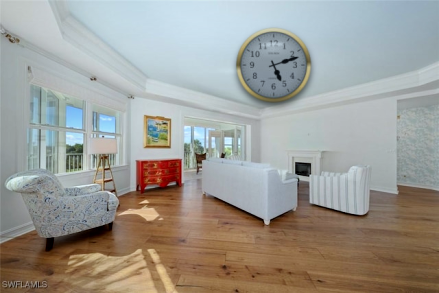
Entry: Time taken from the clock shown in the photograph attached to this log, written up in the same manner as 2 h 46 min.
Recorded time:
5 h 12 min
